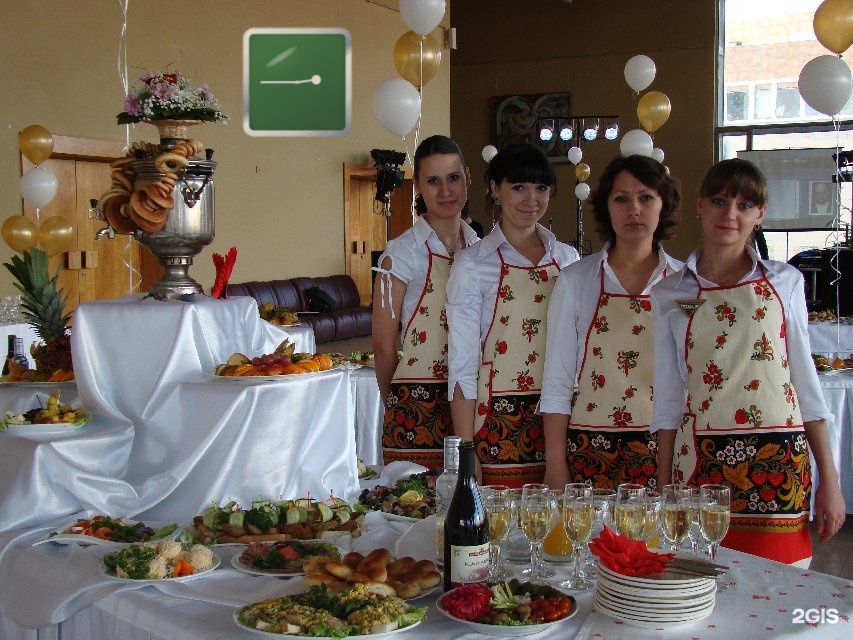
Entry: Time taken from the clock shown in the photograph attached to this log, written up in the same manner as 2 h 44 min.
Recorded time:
2 h 45 min
